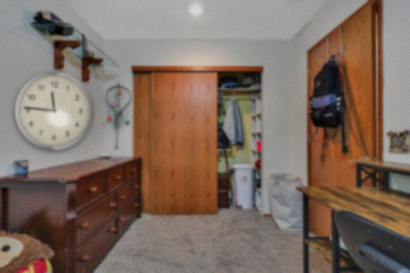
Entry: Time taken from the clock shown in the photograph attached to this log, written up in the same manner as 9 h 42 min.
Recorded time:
11 h 46 min
